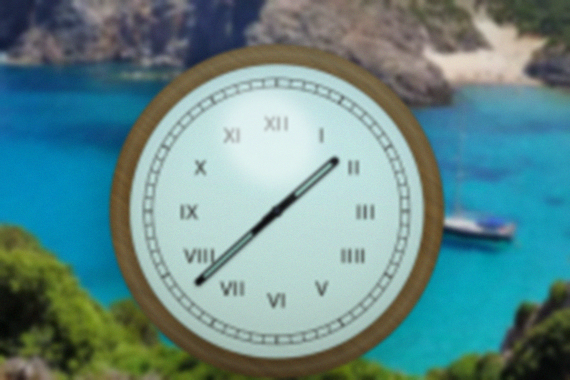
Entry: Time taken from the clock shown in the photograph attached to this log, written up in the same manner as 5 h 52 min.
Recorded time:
1 h 38 min
